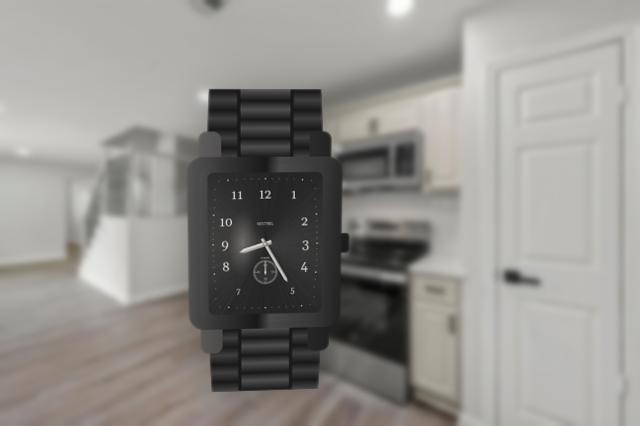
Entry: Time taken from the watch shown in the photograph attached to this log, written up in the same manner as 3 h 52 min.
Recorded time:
8 h 25 min
